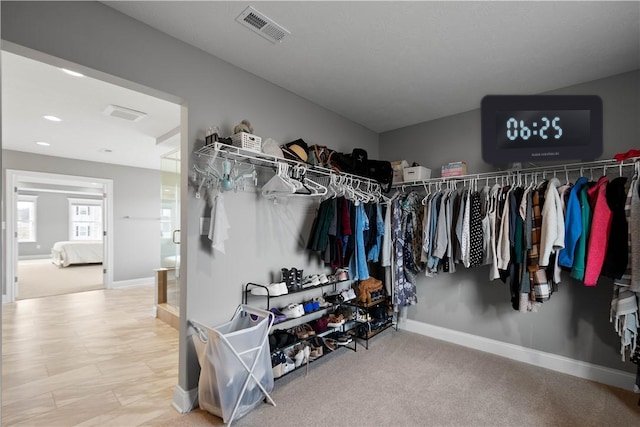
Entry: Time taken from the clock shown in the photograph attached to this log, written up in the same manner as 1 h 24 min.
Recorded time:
6 h 25 min
